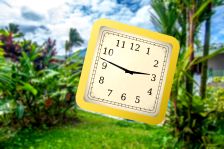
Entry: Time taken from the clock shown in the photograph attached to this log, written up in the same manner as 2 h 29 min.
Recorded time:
2 h 47 min
